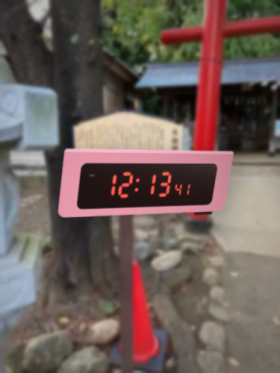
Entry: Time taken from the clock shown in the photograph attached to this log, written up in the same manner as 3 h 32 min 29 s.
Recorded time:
12 h 13 min 41 s
